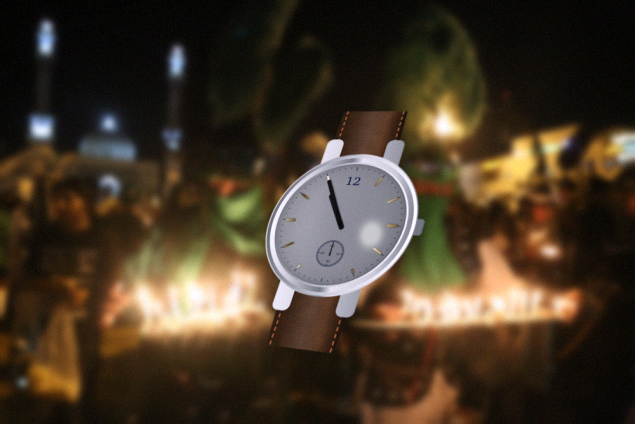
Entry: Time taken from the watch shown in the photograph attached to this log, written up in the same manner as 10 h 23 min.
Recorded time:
10 h 55 min
